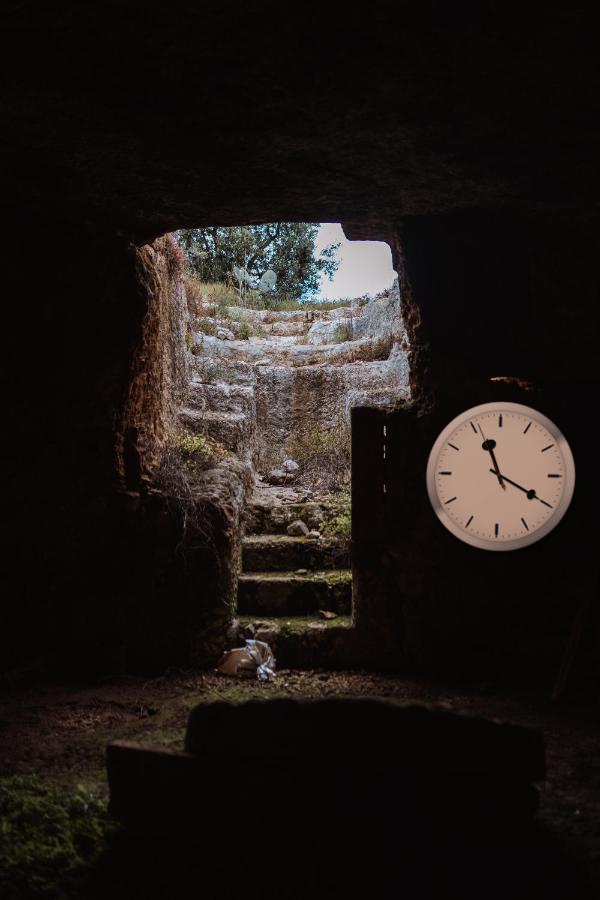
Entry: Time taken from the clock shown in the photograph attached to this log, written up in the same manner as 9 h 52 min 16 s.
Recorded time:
11 h 19 min 56 s
